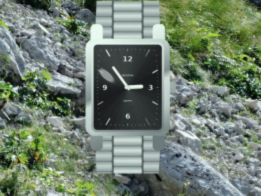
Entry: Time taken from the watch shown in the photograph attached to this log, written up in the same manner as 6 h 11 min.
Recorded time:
2 h 54 min
